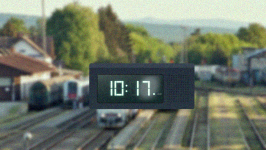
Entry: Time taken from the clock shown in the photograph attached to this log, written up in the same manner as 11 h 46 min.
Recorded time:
10 h 17 min
